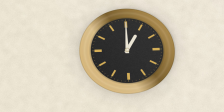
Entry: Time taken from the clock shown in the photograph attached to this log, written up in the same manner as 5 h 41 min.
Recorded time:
1 h 00 min
